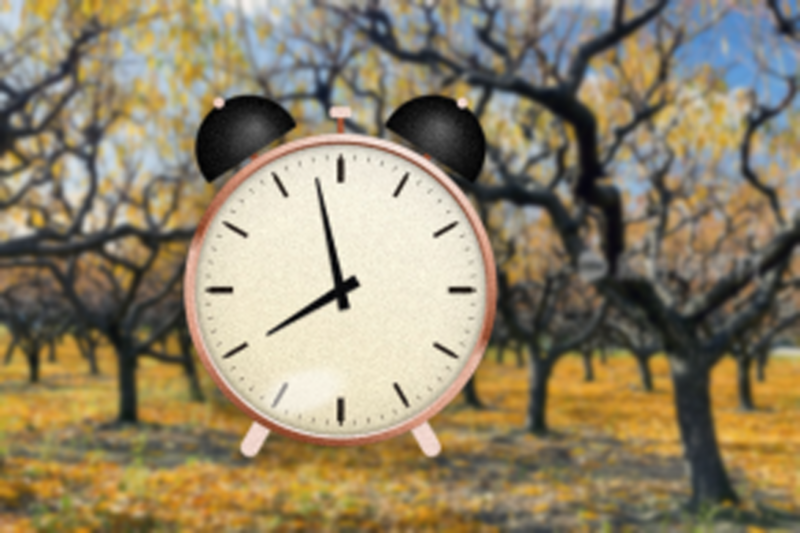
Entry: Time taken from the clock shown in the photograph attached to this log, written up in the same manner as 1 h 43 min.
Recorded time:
7 h 58 min
